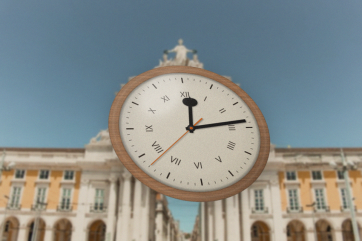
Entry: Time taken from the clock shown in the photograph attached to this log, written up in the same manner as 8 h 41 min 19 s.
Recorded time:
12 h 13 min 38 s
